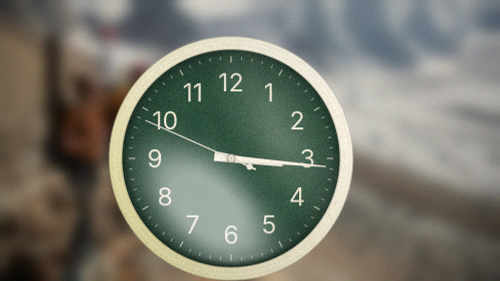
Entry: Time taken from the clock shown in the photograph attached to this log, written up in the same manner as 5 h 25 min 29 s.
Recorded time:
3 h 15 min 49 s
